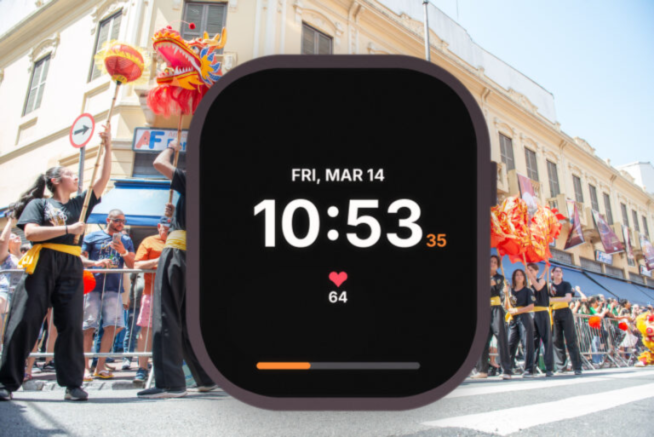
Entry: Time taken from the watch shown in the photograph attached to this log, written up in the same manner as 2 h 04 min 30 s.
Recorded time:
10 h 53 min 35 s
